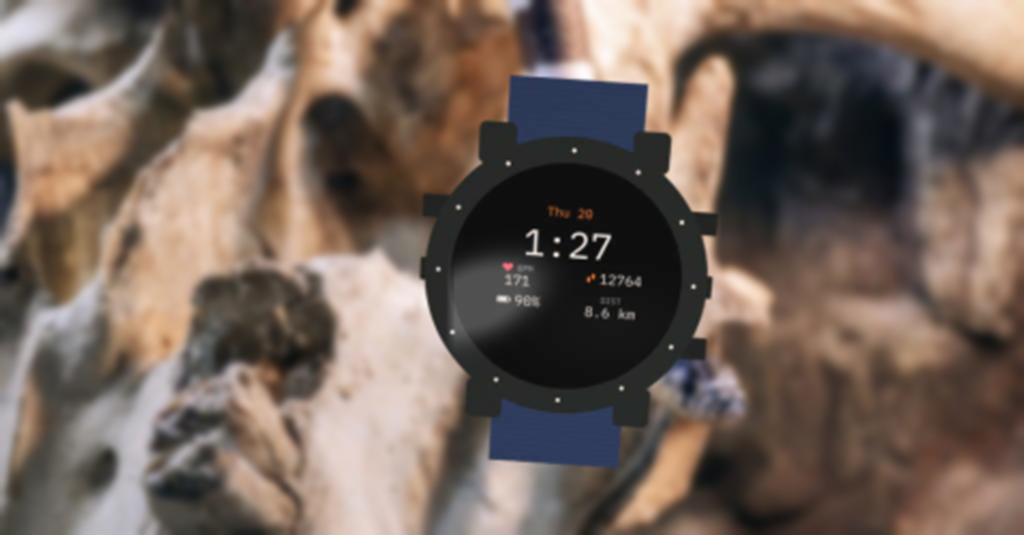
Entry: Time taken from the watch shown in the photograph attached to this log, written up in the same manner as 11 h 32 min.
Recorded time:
1 h 27 min
